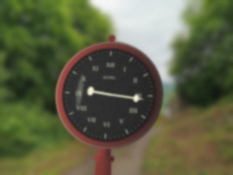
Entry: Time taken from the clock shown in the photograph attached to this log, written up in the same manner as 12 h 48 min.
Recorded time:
9 h 16 min
